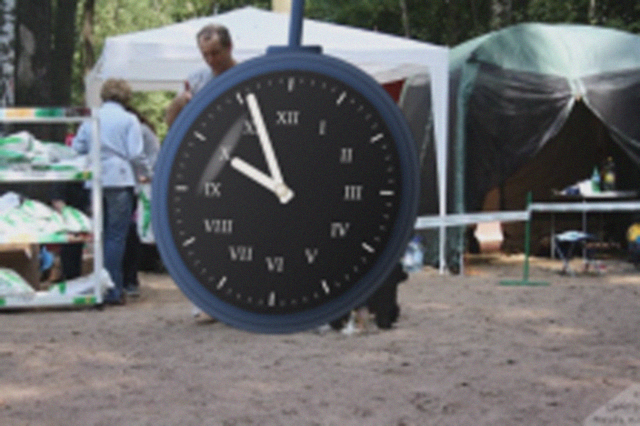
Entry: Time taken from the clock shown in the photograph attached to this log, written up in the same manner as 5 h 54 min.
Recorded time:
9 h 56 min
